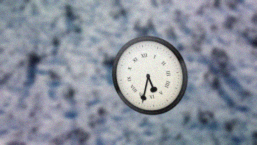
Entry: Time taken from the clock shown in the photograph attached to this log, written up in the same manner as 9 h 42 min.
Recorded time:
5 h 34 min
